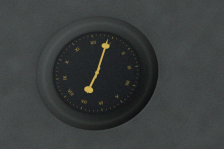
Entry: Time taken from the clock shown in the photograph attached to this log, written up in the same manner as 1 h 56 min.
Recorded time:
7 h 04 min
